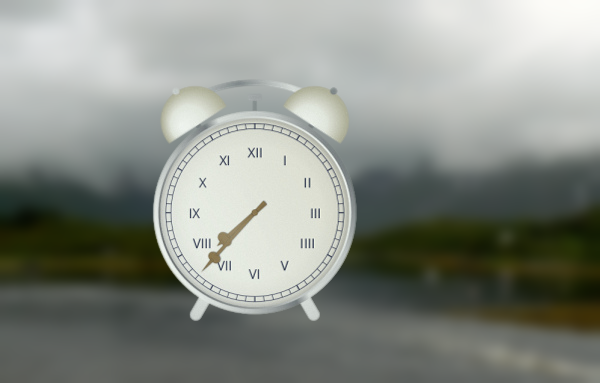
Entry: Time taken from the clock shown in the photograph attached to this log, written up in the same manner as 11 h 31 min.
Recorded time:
7 h 37 min
